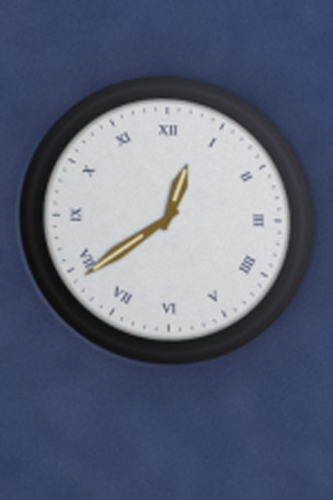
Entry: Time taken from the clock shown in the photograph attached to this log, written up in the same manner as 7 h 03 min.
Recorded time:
12 h 39 min
